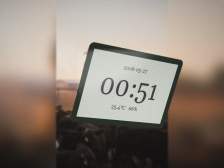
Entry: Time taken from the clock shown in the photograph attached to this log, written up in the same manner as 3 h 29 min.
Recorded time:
0 h 51 min
